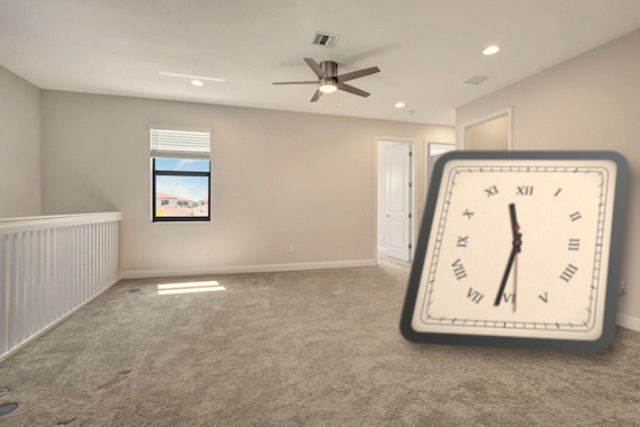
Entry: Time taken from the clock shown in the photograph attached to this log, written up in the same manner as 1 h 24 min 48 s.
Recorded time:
11 h 31 min 29 s
